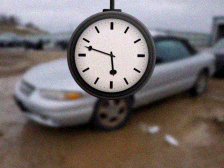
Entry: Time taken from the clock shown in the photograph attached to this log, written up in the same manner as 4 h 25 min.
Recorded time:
5 h 48 min
